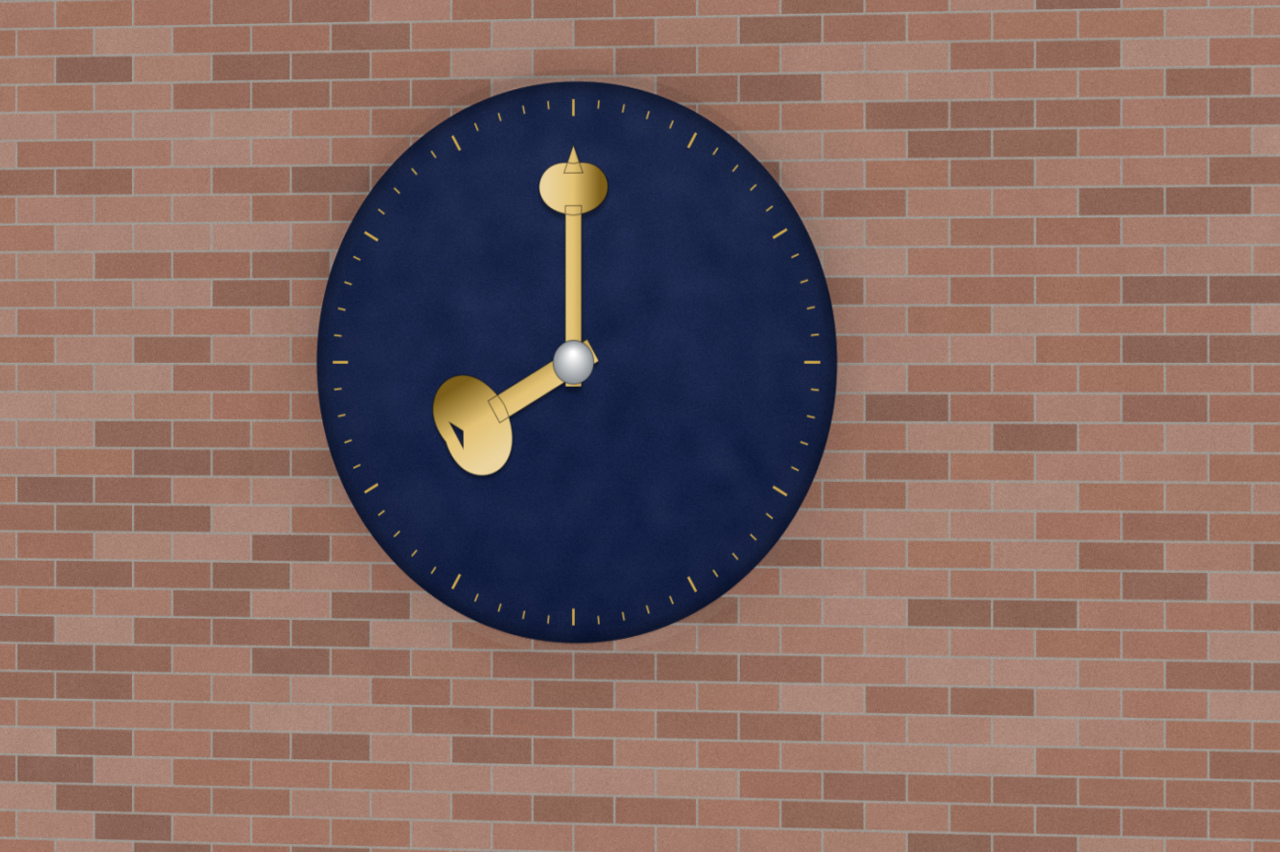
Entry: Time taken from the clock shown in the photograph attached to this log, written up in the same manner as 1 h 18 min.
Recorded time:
8 h 00 min
